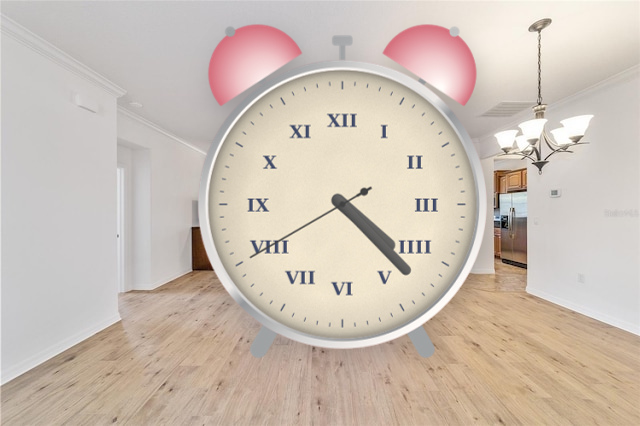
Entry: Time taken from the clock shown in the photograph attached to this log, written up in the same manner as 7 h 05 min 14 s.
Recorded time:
4 h 22 min 40 s
